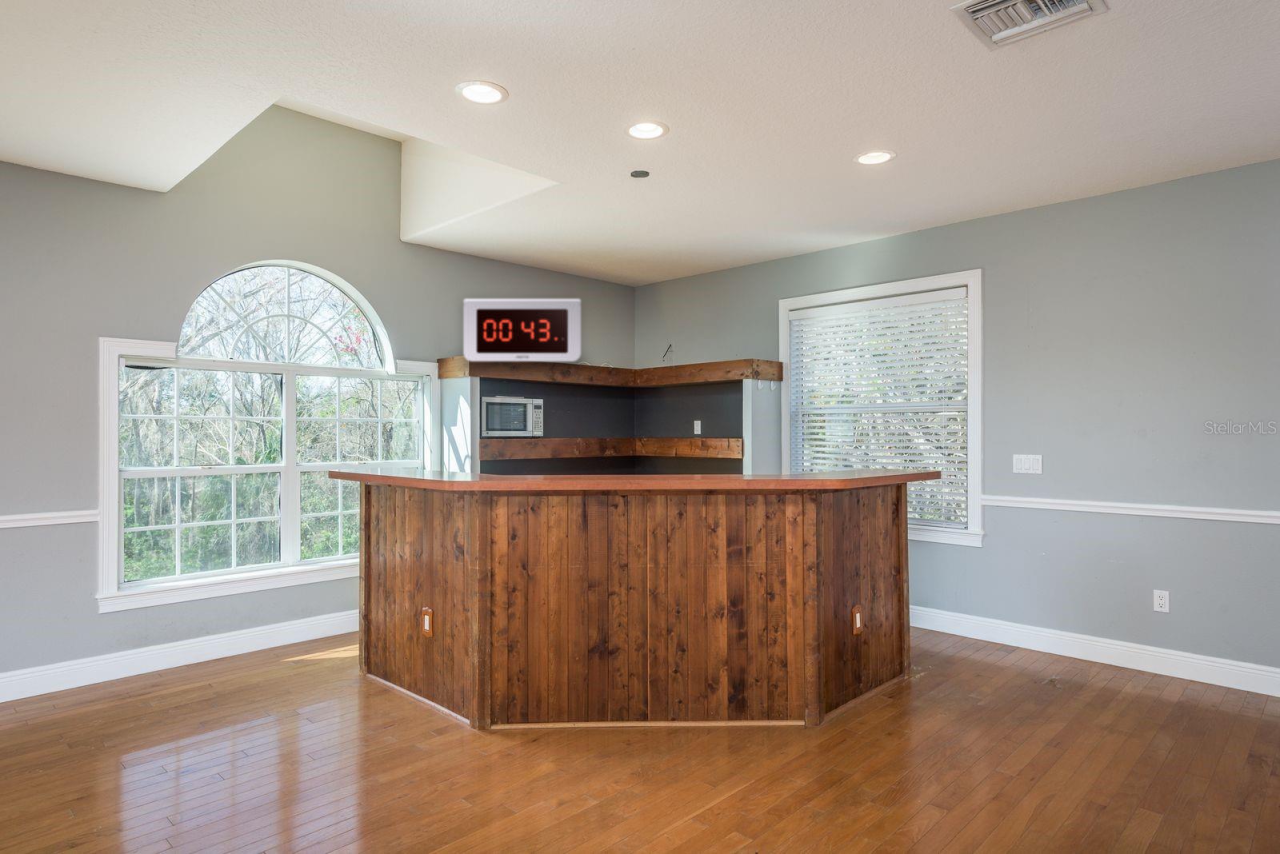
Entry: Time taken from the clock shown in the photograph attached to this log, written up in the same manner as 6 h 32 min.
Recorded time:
0 h 43 min
